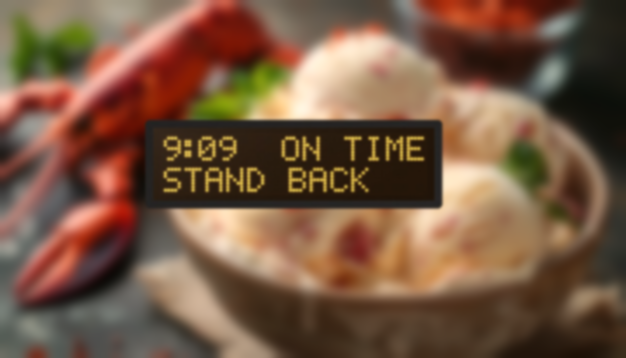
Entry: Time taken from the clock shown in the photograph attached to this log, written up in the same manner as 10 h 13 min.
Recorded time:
9 h 09 min
